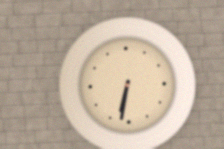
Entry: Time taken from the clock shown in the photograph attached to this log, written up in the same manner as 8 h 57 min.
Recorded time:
6 h 32 min
